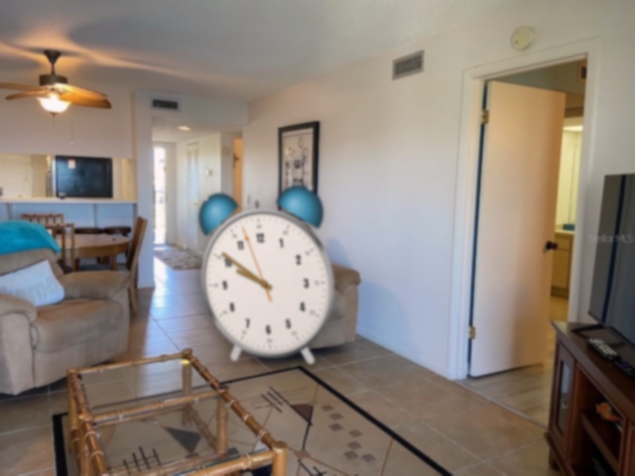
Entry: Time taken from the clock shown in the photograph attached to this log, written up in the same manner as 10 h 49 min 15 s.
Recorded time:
9 h 50 min 57 s
